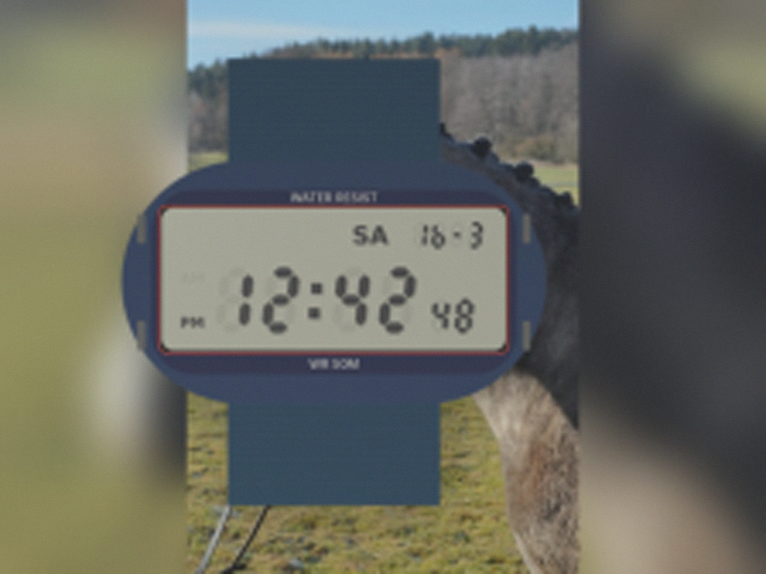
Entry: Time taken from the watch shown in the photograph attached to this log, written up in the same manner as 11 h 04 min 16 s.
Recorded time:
12 h 42 min 48 s
